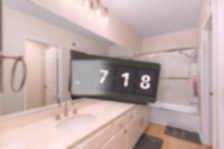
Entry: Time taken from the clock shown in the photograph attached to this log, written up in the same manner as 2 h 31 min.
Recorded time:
7 h 18 min
